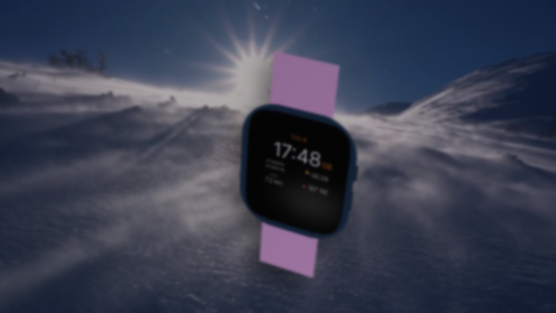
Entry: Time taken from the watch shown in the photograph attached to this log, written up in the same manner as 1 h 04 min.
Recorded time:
17 h 48 min
